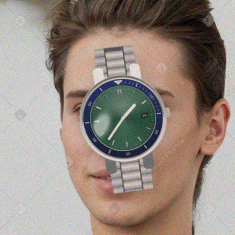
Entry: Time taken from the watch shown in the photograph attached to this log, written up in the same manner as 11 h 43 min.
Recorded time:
1 h 37 min
